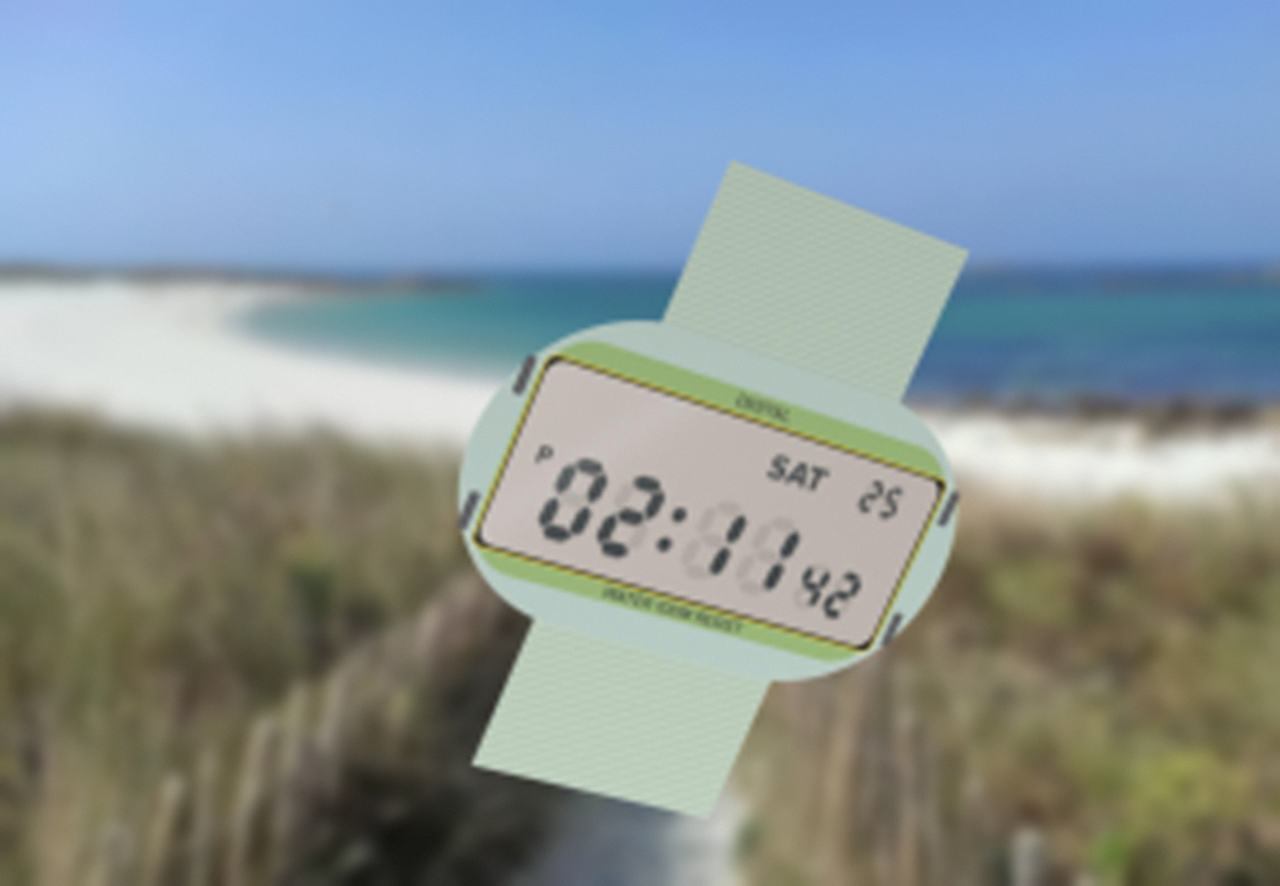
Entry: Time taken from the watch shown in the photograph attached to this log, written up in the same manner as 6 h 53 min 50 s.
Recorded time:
2 h 11 min 42 s
